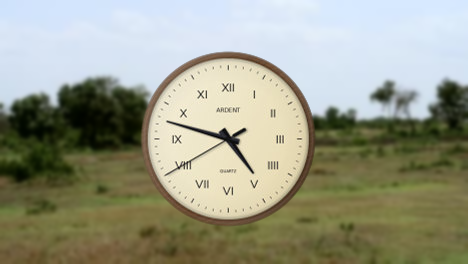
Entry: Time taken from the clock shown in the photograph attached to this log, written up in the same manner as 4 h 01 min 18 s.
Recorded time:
4 h 47 min 40 s
